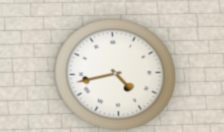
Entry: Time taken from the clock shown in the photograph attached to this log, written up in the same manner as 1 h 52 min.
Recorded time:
4 h 43 min
